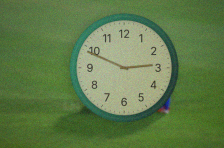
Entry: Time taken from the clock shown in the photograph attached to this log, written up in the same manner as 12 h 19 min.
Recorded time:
2 h 49 min
